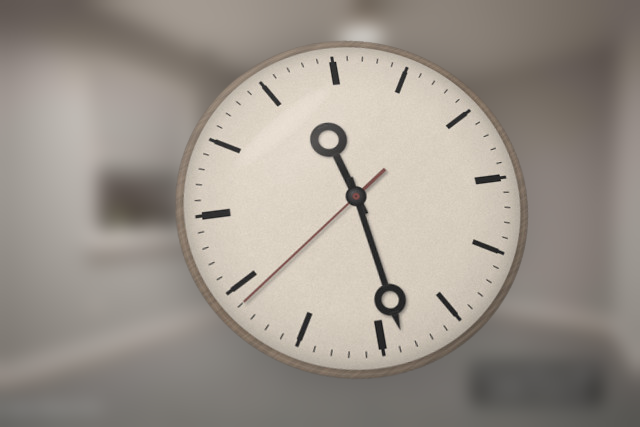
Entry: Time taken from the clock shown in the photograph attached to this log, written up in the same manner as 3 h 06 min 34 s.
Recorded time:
11 h 28 min 39 s
